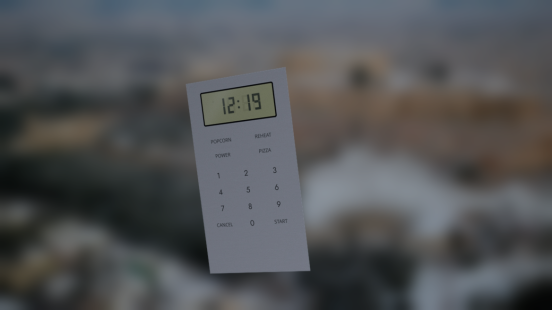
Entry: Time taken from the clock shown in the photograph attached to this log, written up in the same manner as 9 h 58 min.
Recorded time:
12 h 19 min
